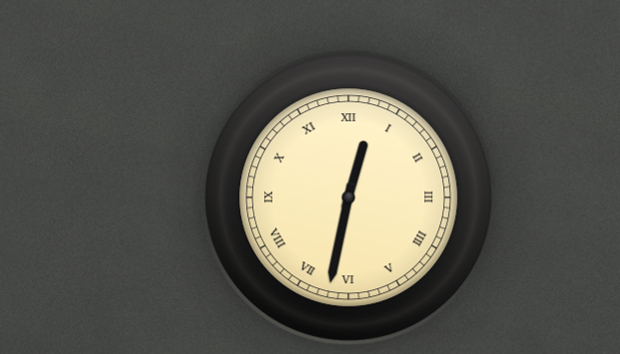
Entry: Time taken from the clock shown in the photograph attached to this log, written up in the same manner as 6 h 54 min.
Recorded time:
12 h 32 min
